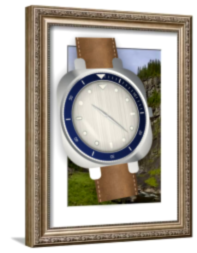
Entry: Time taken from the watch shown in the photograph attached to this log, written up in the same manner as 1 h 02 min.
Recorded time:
10 h 22 min
